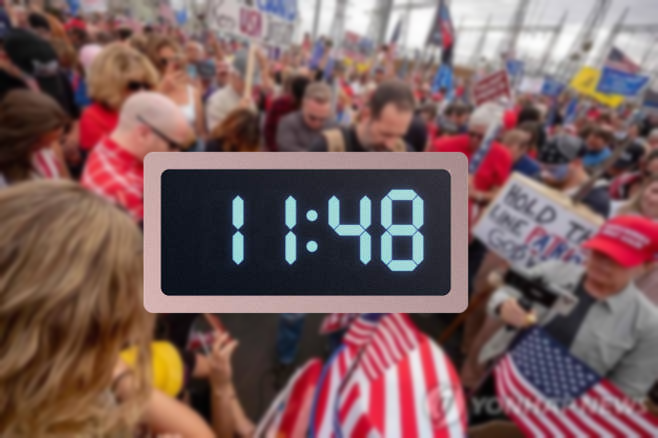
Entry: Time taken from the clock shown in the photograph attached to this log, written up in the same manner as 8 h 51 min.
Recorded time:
11 h 48 min
